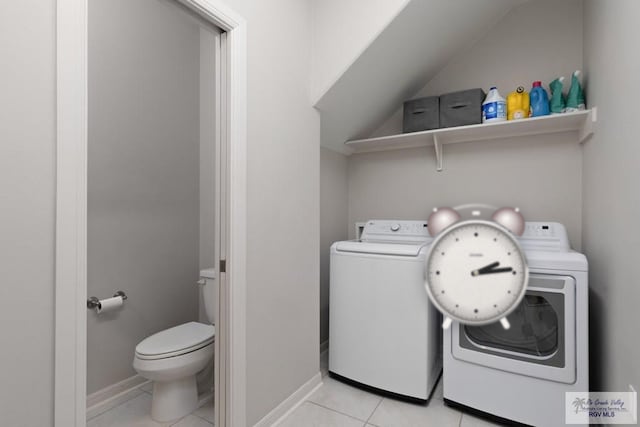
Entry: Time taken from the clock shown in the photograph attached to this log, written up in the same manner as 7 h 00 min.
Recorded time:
2 h 14 min
